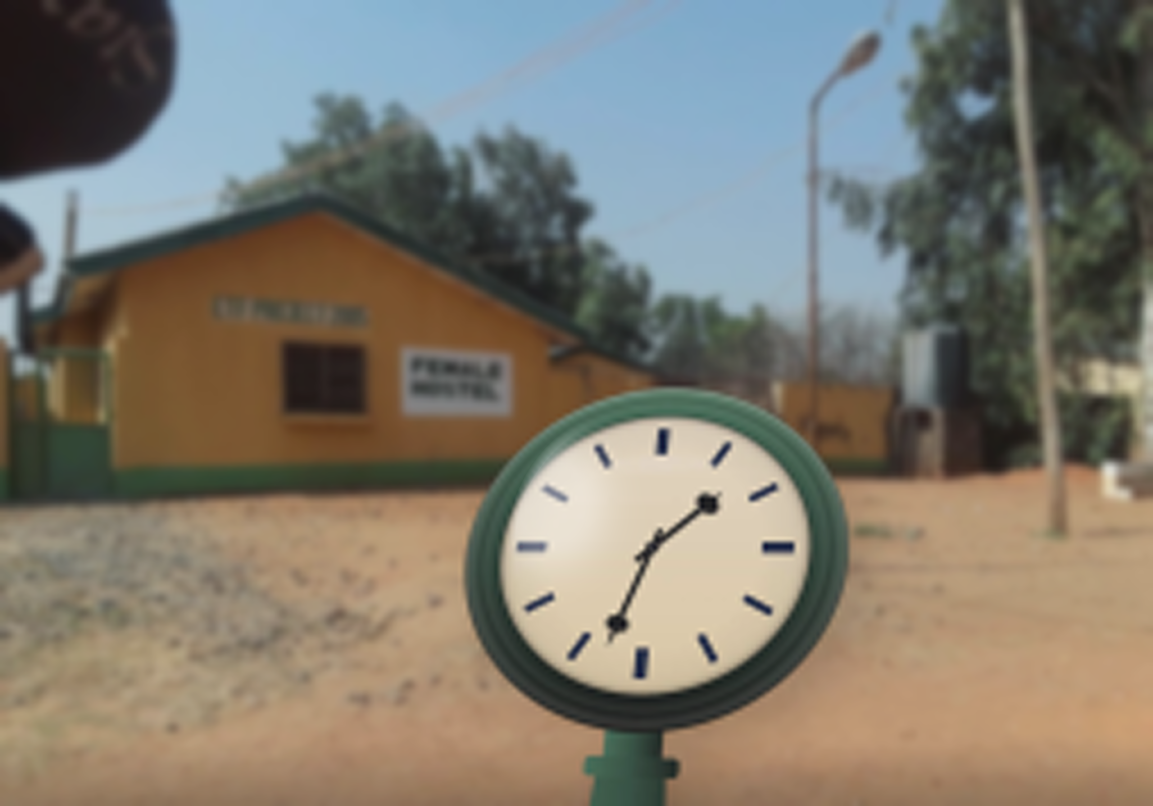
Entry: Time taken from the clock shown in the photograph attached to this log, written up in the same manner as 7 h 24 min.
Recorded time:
1 h 33 min
